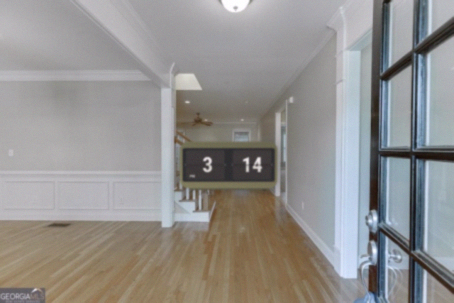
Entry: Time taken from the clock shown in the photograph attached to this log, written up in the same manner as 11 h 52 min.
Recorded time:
3 h 14 min
